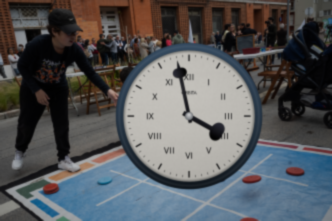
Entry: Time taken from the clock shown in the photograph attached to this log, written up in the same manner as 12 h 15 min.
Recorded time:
3 h 58 min
